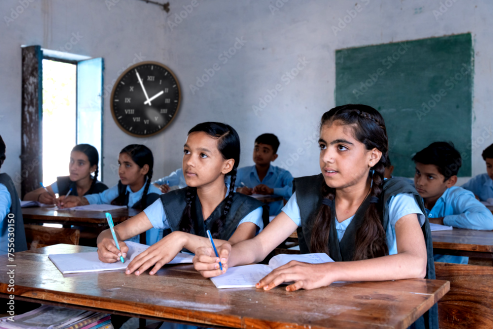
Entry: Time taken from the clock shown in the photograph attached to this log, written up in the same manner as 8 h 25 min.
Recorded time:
1 h 55 min
